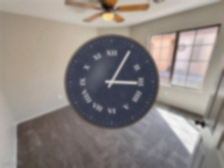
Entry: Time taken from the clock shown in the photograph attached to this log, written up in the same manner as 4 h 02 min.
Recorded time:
3 h 05 min
